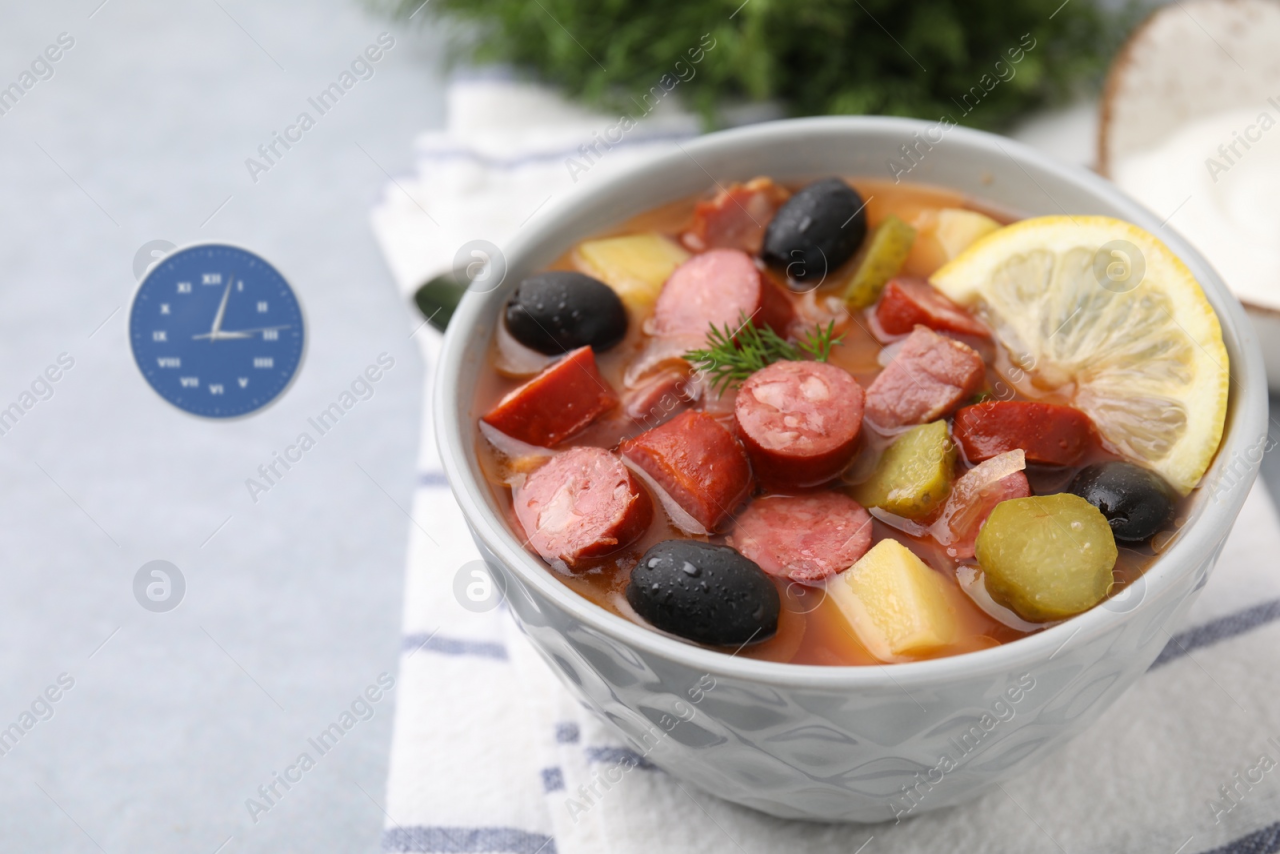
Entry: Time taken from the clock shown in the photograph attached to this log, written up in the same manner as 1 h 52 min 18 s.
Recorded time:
3 h 03 min 14 s
